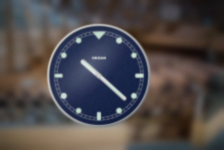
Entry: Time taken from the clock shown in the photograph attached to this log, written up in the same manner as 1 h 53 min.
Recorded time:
10 h 22 min
